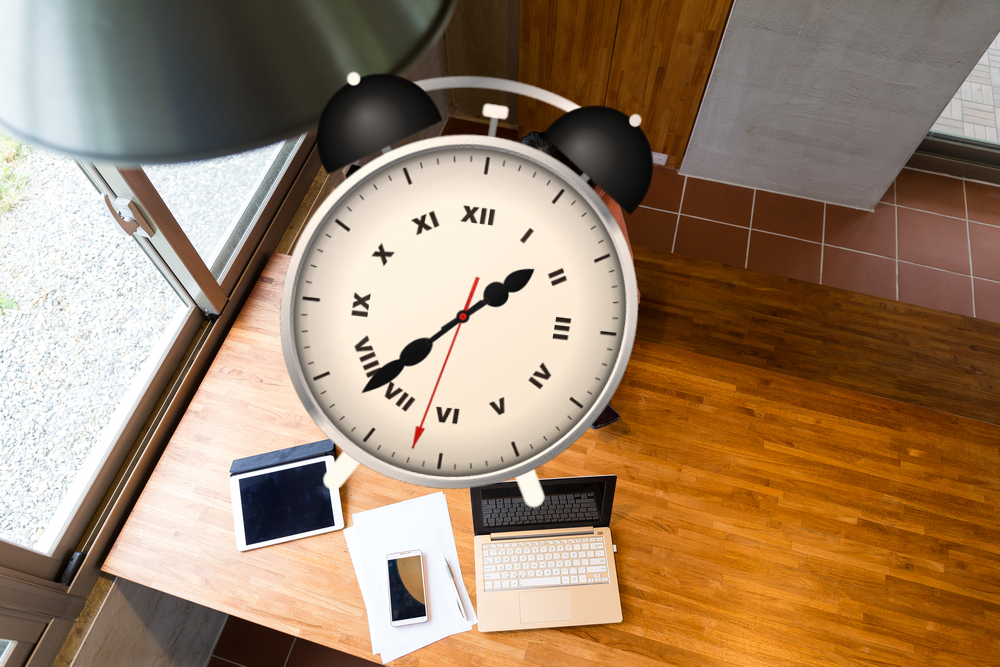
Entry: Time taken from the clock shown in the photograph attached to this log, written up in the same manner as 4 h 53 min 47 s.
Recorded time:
1 h 37 min 32 s
